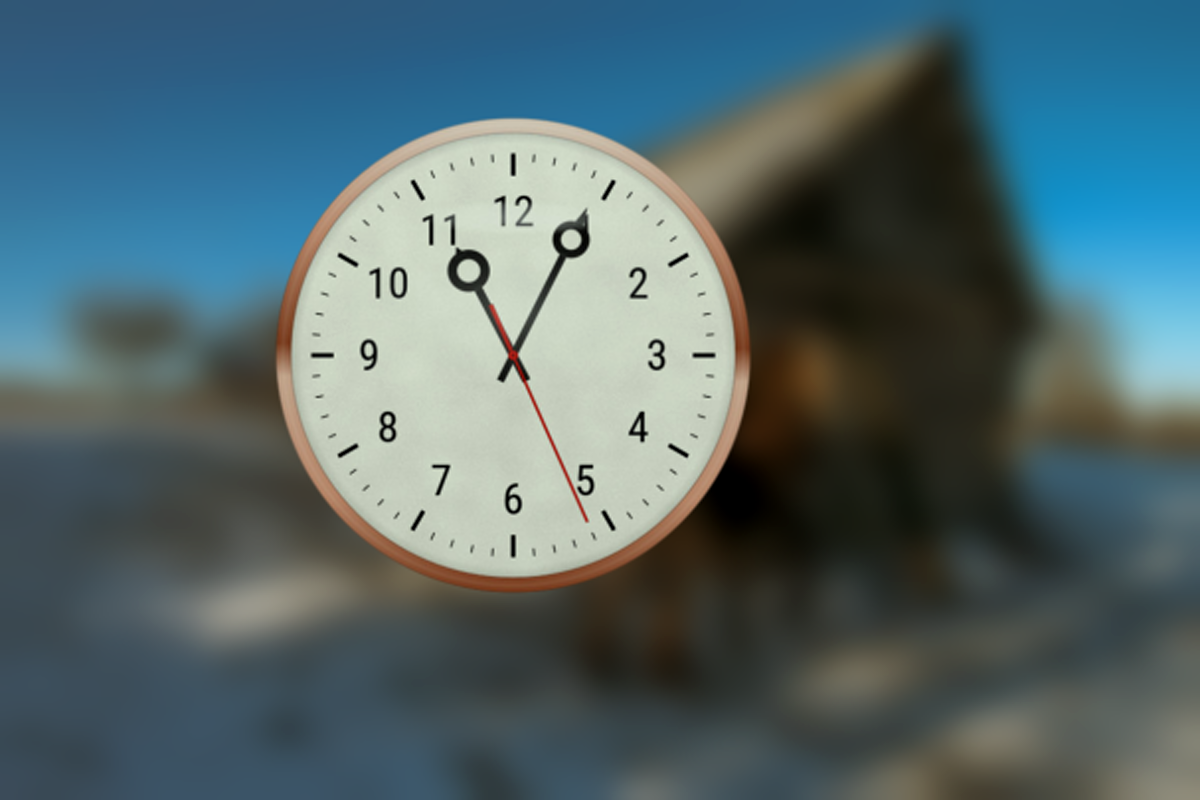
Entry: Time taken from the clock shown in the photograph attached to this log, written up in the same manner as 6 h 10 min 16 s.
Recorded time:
11 h 04 min 26 s
